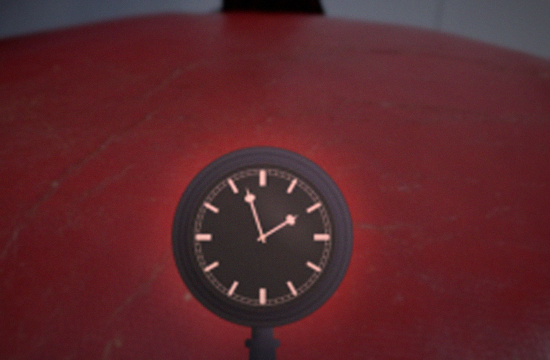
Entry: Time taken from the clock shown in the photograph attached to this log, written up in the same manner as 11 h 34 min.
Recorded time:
1 h 57 min
